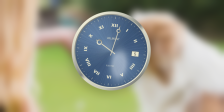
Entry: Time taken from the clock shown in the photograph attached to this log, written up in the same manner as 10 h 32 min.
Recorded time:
10 h 02 min
